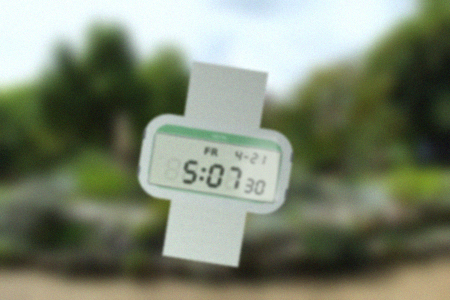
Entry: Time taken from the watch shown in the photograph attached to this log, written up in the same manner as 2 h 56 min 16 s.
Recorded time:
5 h 07 min 30 s
